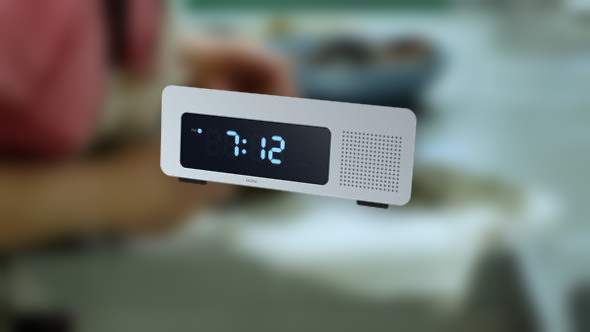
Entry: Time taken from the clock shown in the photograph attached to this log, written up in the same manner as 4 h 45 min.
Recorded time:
7 h 12 min
